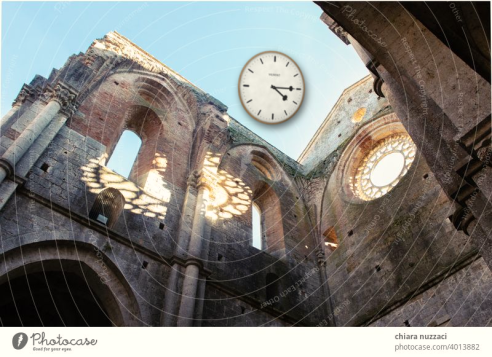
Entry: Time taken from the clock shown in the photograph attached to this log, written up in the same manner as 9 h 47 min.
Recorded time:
4 h 15 min
